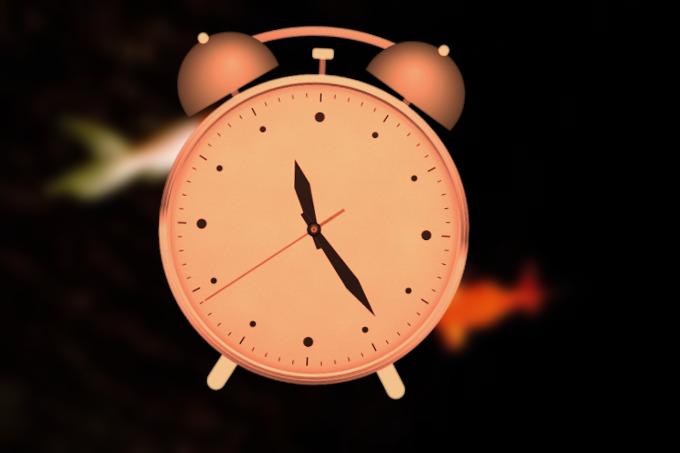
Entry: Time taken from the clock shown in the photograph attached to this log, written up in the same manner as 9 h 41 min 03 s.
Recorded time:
11 h 23 min 39 s
